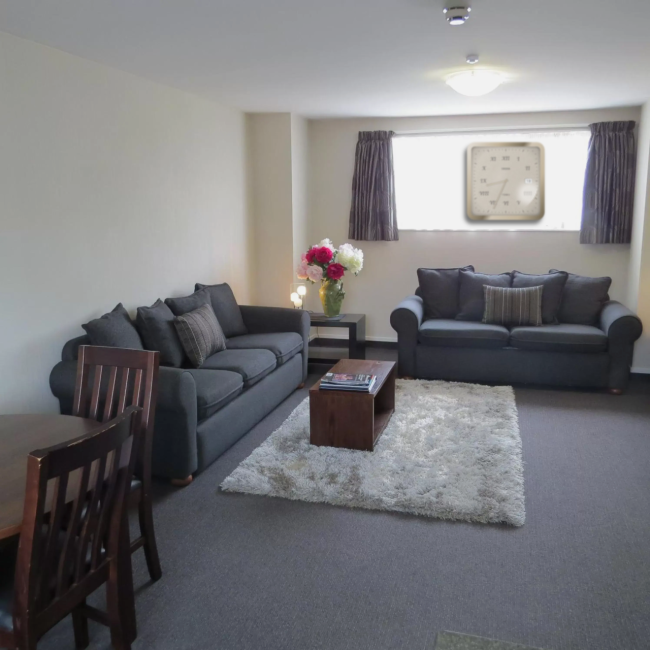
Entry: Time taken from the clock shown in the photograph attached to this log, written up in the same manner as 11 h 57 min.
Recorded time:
8 h 34 min
